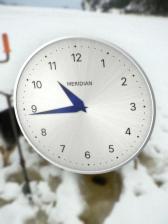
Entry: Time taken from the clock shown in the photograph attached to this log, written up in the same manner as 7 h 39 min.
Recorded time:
10 h 44 min
